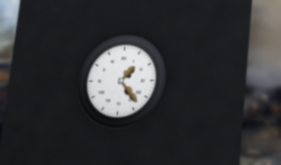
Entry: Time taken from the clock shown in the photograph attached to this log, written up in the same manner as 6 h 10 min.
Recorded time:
1 h 23 min
